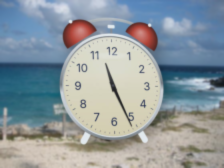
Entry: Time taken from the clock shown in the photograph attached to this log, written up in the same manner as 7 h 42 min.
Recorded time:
11 h 26 min
